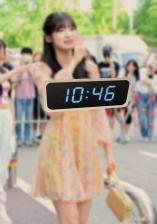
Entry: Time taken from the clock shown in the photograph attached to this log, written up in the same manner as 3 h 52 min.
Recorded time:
10 h 46 min
